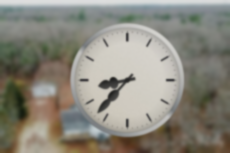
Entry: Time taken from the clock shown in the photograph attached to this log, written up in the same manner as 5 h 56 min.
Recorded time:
8 h 37 min
